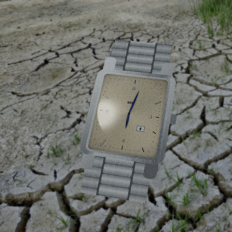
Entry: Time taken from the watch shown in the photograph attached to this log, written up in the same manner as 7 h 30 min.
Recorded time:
6 h 02 min
